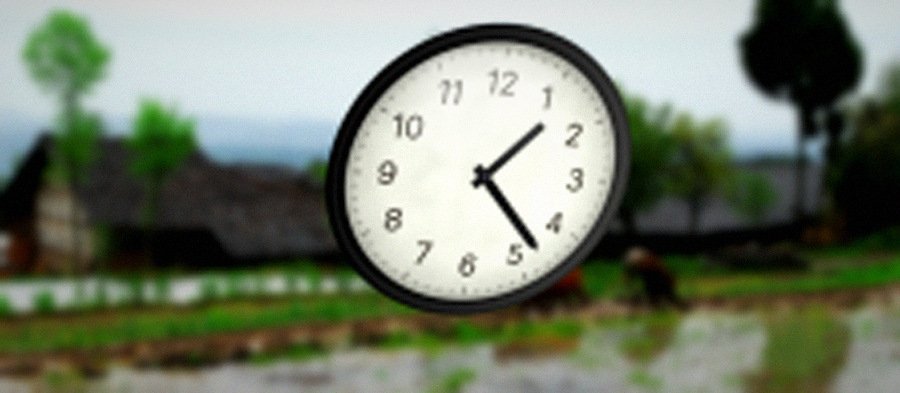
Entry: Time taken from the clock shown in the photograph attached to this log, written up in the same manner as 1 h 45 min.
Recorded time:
1 h 23 min
